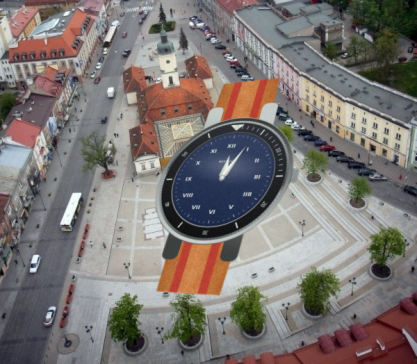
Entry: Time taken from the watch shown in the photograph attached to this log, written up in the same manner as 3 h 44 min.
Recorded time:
12 h 04 min
